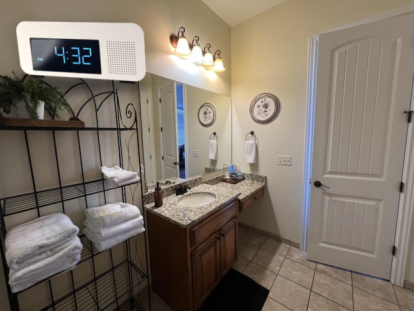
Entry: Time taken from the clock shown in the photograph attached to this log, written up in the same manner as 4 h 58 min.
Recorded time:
4 h 32 min
